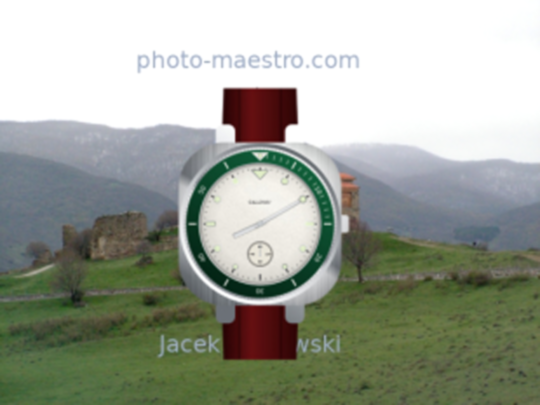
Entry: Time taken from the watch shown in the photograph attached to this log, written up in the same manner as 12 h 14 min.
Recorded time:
8 h 10 min
